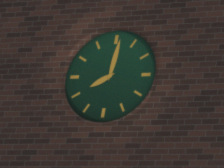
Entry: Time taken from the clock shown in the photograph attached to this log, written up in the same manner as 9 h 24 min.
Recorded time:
8 h 01 min
